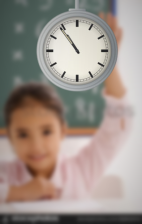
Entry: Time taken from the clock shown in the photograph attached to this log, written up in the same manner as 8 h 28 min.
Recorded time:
10 h 54 min
